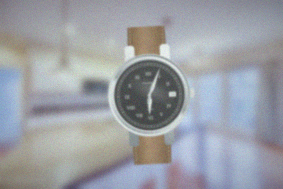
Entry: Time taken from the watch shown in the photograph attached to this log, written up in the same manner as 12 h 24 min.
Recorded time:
6 h 04 min
